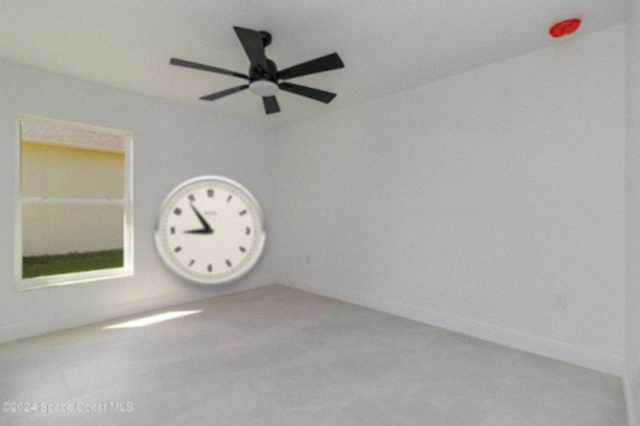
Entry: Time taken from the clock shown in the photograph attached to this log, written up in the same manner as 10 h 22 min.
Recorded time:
8 h 54 min
